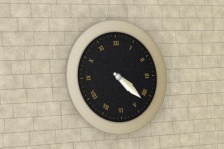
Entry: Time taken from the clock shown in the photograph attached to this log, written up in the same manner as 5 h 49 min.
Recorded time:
4 h 22 min
